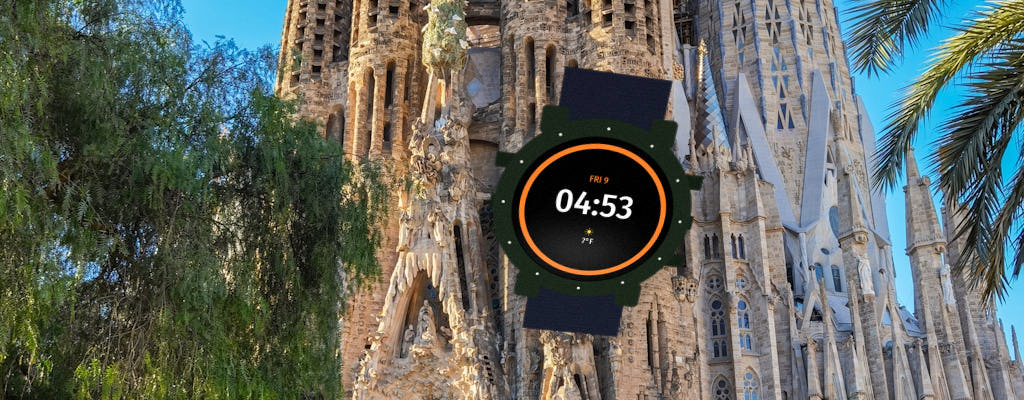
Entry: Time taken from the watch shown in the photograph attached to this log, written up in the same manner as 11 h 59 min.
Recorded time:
4 h 53 min
